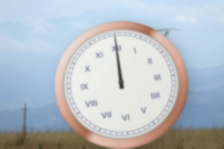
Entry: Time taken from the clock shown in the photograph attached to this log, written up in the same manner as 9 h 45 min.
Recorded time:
12 h 00 min
